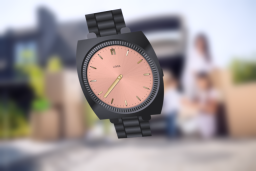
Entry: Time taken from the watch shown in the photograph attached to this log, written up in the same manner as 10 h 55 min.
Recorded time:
7 h 38 min
